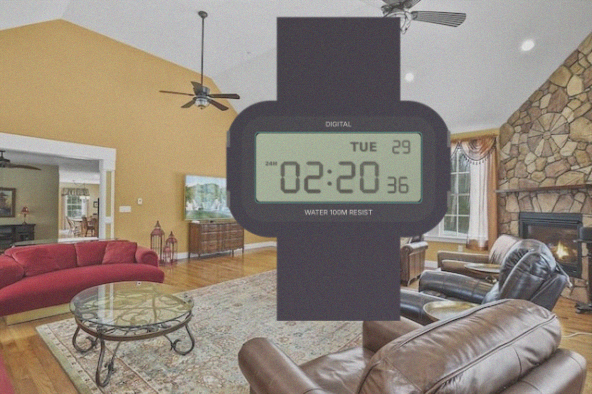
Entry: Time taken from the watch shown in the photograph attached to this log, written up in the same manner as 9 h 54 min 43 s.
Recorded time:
2 h 20 min 36 s
